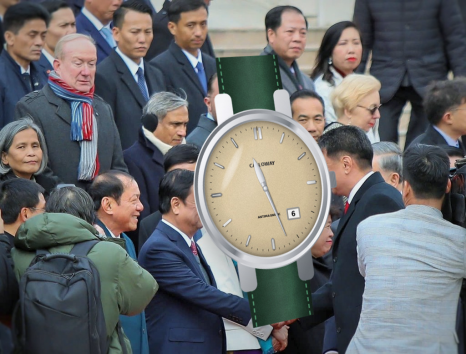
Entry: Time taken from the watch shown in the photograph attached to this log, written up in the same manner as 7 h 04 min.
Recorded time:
11 h 27 min
